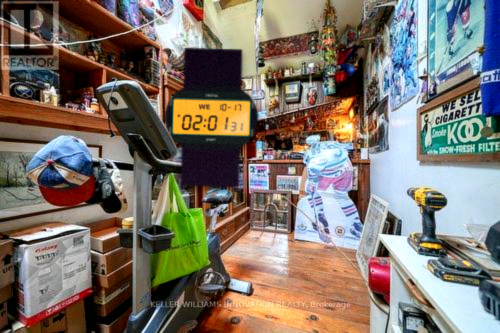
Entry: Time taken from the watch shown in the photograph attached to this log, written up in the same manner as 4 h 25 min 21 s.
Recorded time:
2 h 01 min 31 s
